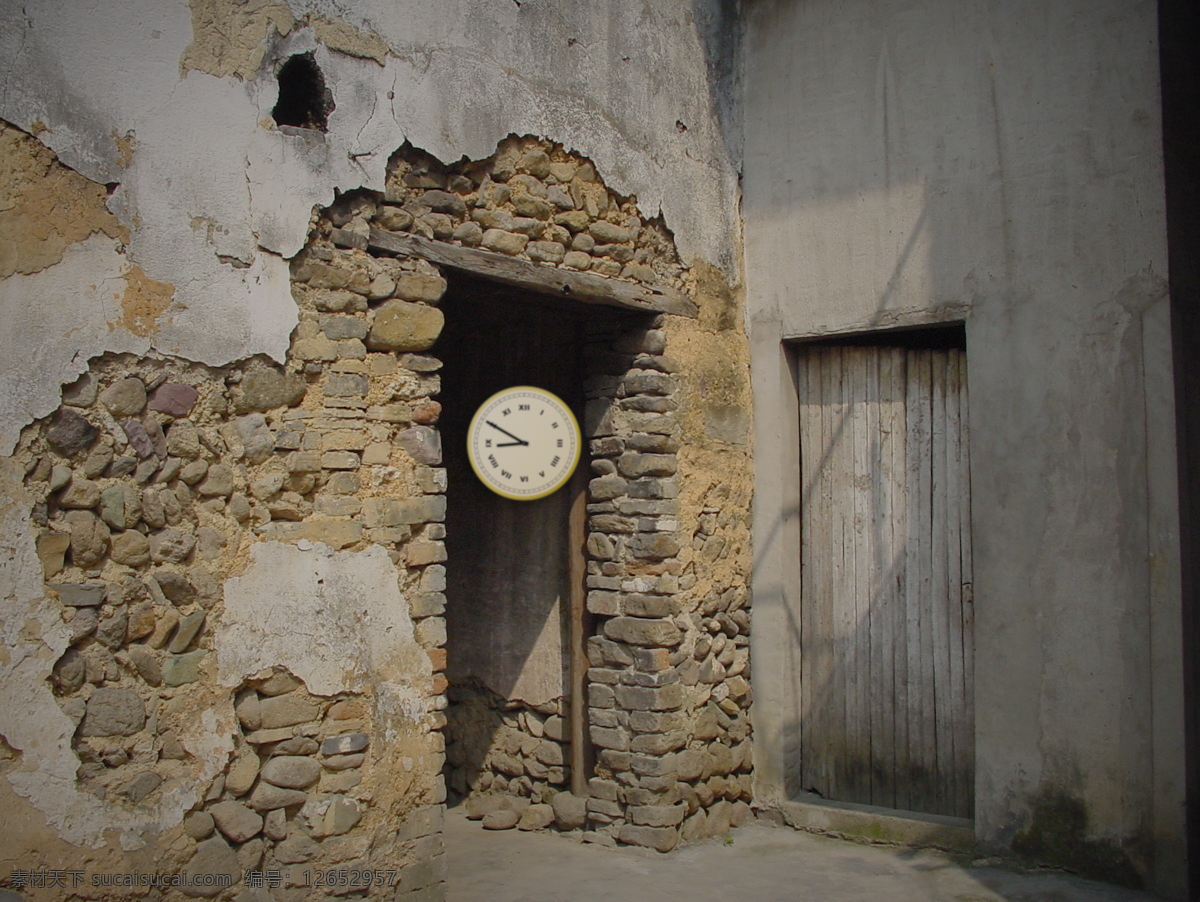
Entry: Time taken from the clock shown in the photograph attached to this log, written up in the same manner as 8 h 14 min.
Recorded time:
8 h 50 min
